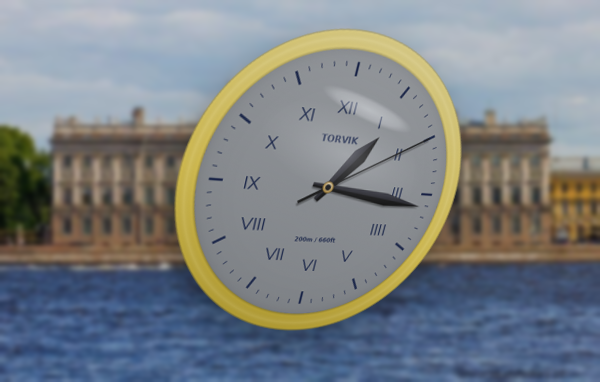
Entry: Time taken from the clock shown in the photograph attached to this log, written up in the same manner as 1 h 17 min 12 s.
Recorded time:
1 h 16 min 10 s
